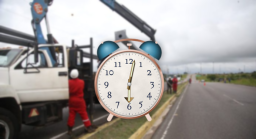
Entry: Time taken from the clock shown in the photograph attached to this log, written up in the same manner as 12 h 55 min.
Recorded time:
6 h 02 min
